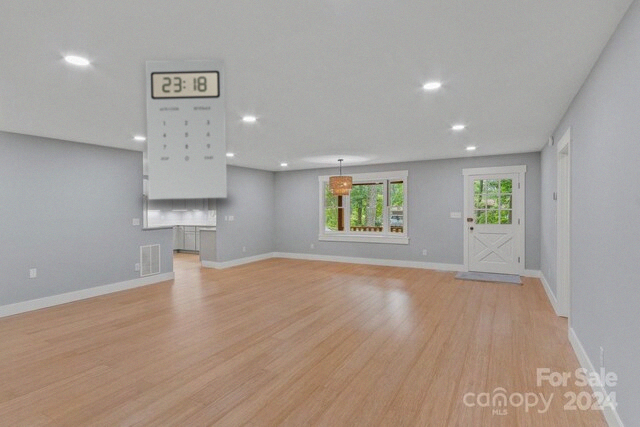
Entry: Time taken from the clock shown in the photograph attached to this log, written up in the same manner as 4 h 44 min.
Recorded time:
23 h 18 min
